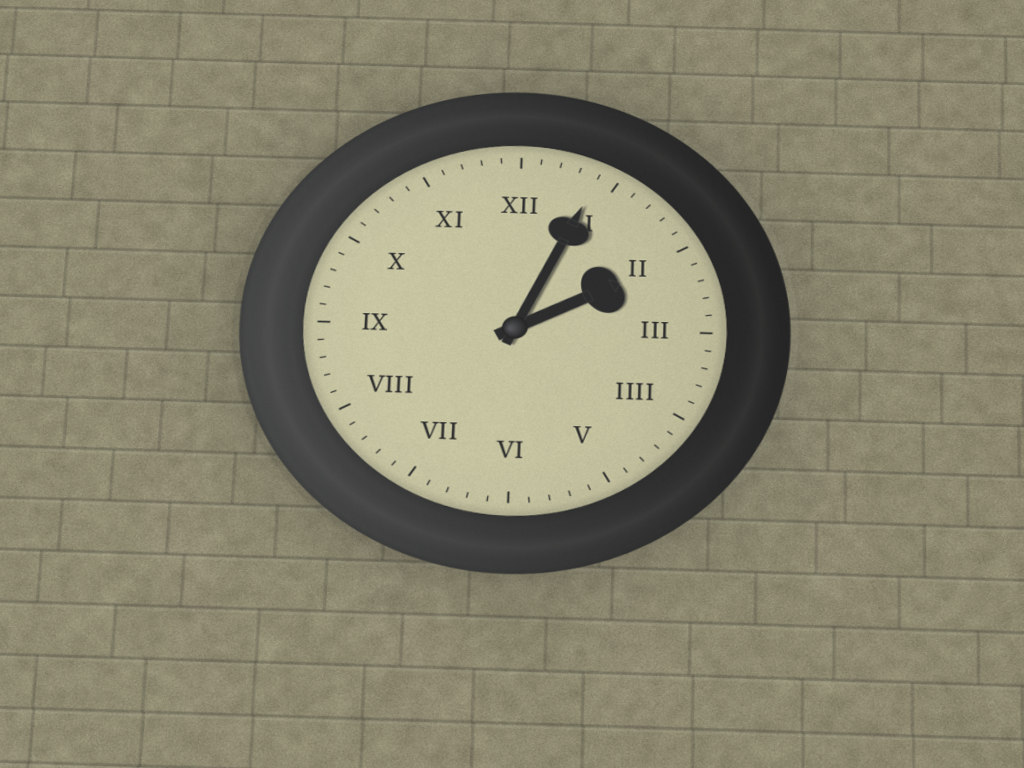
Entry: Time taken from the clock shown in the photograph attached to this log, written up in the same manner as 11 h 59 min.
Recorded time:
2 h 04 min
